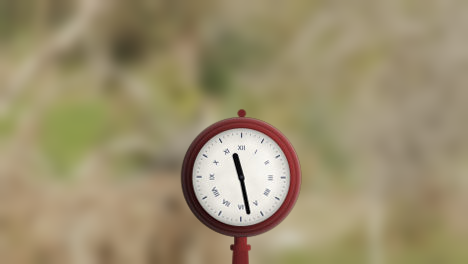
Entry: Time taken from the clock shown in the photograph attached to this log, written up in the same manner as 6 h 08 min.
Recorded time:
11 h 28 min
